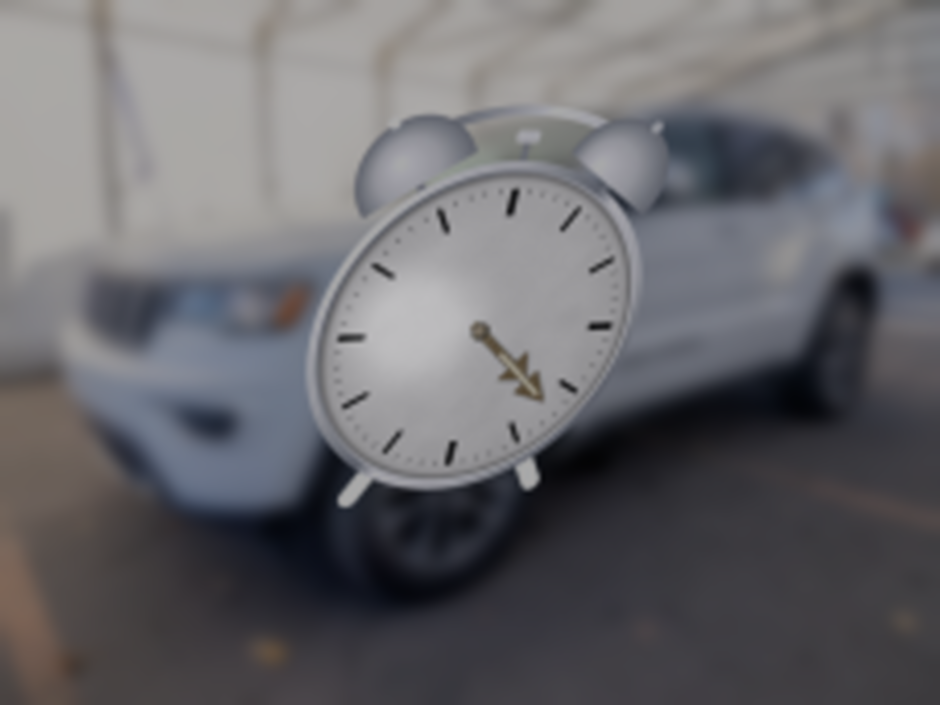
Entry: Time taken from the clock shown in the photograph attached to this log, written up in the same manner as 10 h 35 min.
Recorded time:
4 h 22 min
